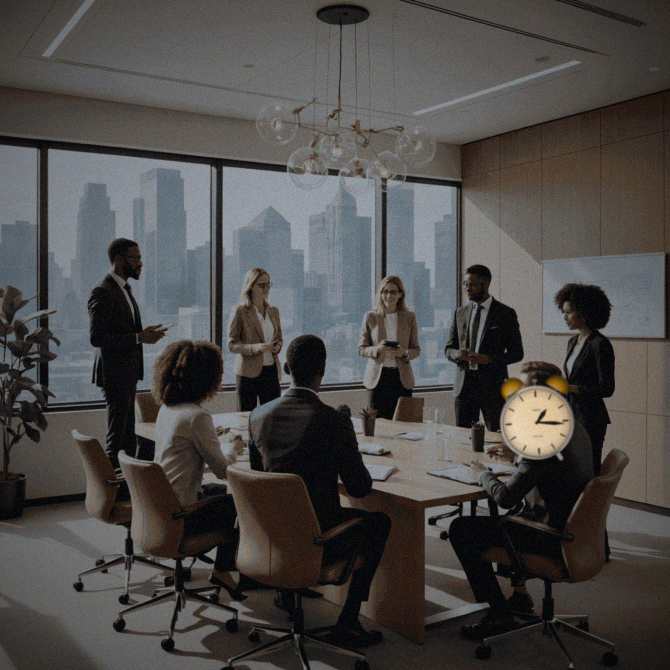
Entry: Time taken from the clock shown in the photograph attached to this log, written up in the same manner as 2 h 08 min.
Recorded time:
1 h 16 min
